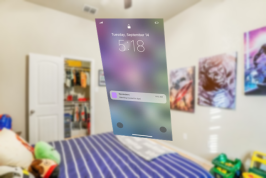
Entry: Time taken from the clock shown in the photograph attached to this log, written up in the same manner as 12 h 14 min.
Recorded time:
5 h 18 min
